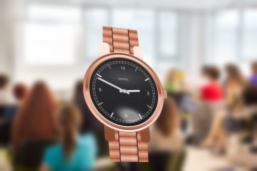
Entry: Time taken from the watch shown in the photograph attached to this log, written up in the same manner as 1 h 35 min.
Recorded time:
2 h 49 min
